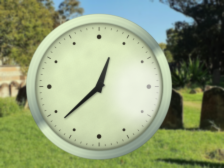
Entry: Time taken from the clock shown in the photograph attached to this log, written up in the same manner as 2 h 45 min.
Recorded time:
12 h 38 min
